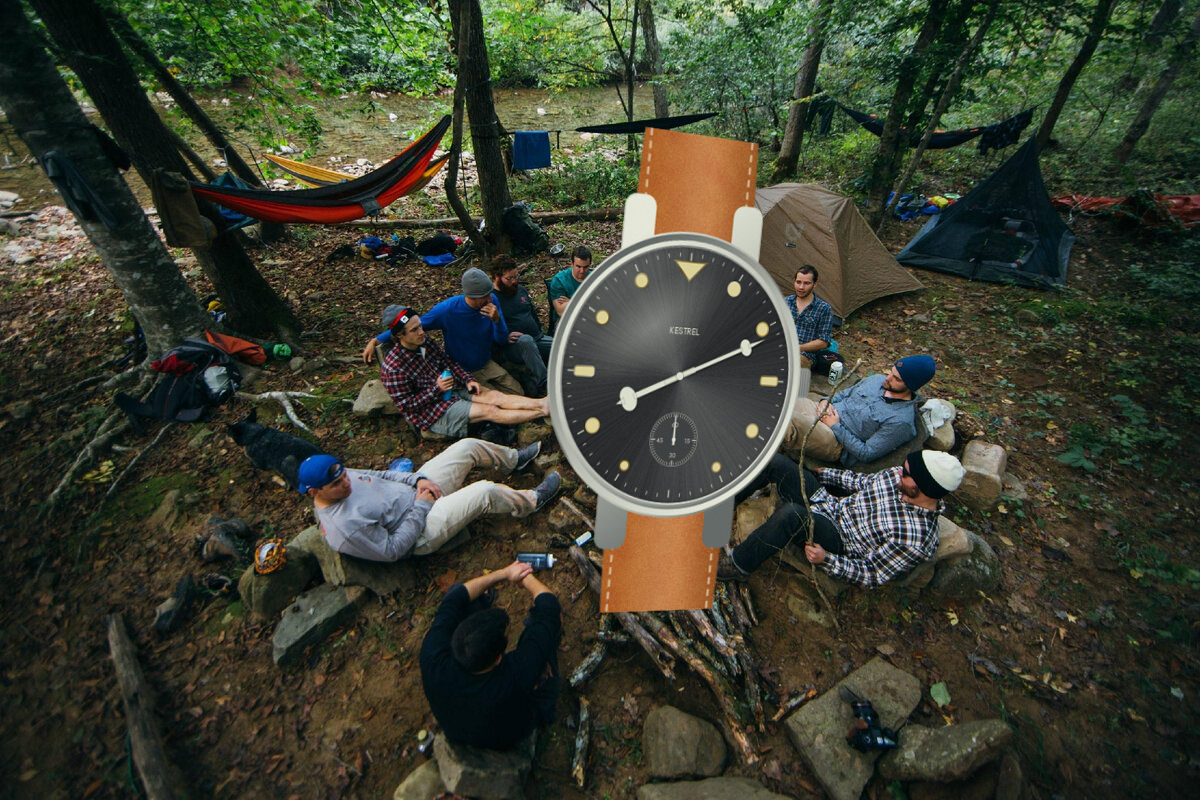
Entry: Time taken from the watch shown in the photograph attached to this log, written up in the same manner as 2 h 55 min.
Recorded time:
8 h 11 min
